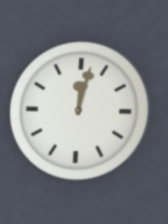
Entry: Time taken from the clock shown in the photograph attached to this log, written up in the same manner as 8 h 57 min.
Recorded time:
12 h 02 min
